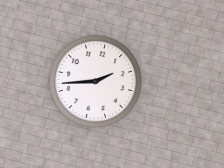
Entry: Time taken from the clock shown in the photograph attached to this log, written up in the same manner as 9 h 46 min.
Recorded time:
1 h 42 min
